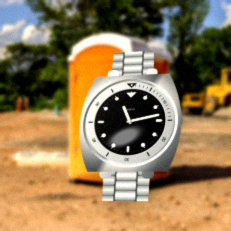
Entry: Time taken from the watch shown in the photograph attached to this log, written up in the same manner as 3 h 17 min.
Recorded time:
11 h 13 min
